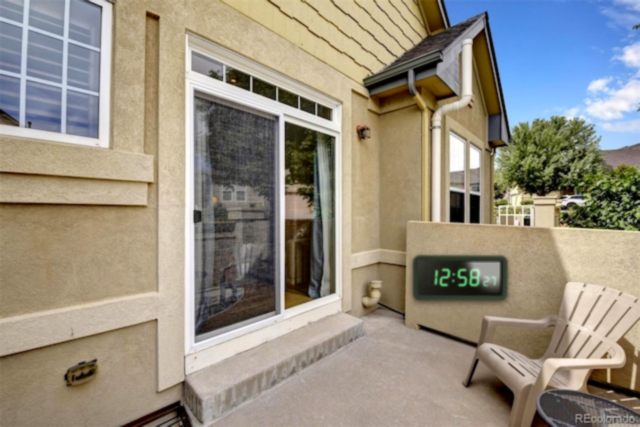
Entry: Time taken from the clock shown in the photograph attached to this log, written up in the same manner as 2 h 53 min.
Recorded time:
12 h 58 min
